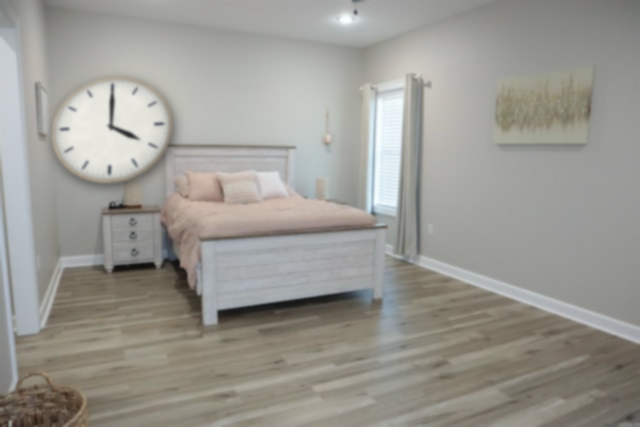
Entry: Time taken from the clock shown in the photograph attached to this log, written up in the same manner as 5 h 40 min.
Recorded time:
4 h 00 min
